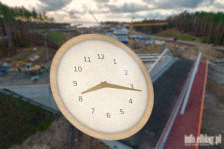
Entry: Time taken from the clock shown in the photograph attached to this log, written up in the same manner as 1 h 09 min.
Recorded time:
8 h 16 min
